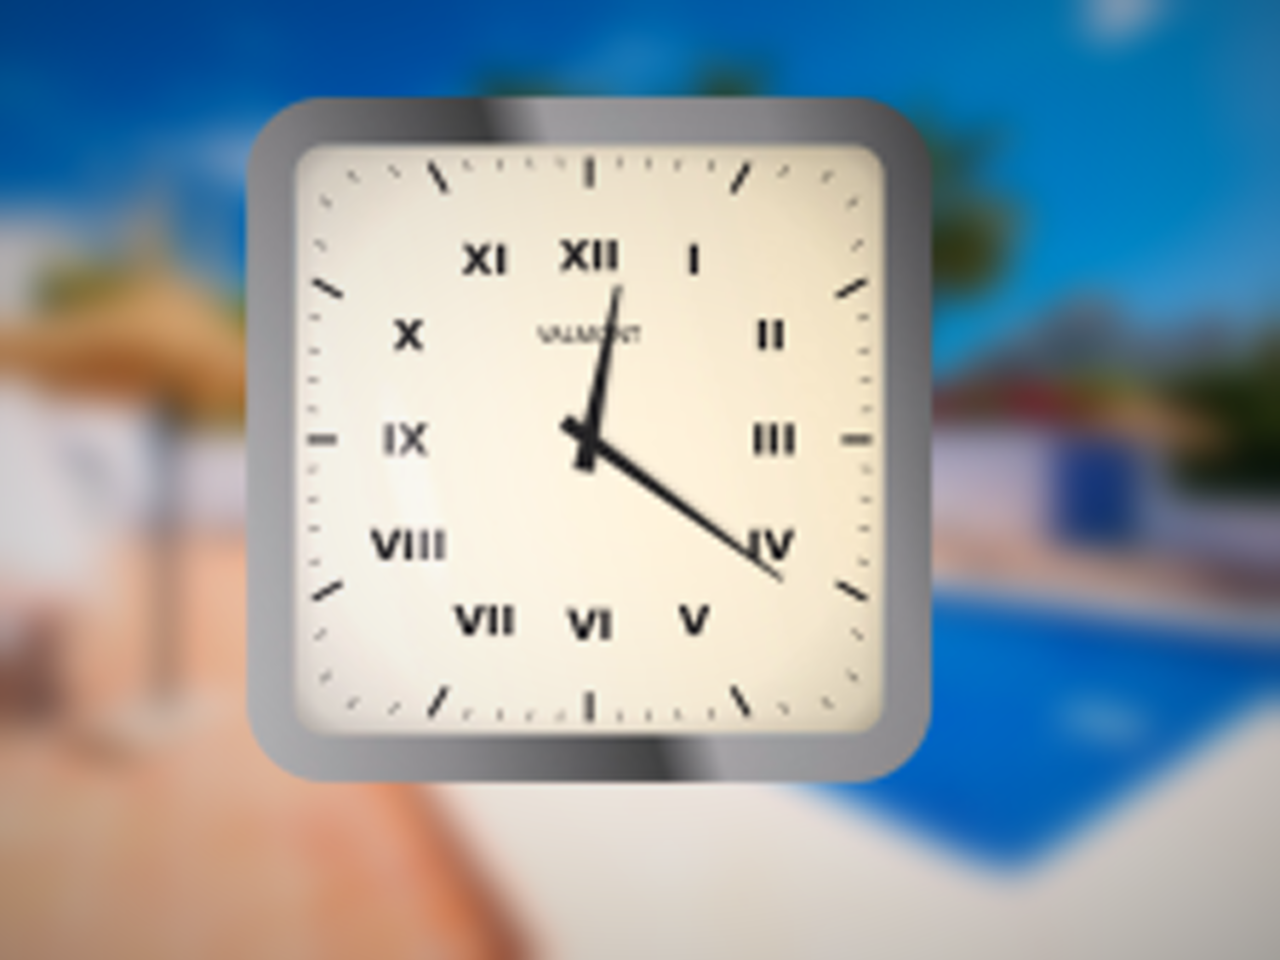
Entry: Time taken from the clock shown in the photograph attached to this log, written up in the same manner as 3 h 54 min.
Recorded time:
12 h 21 min
